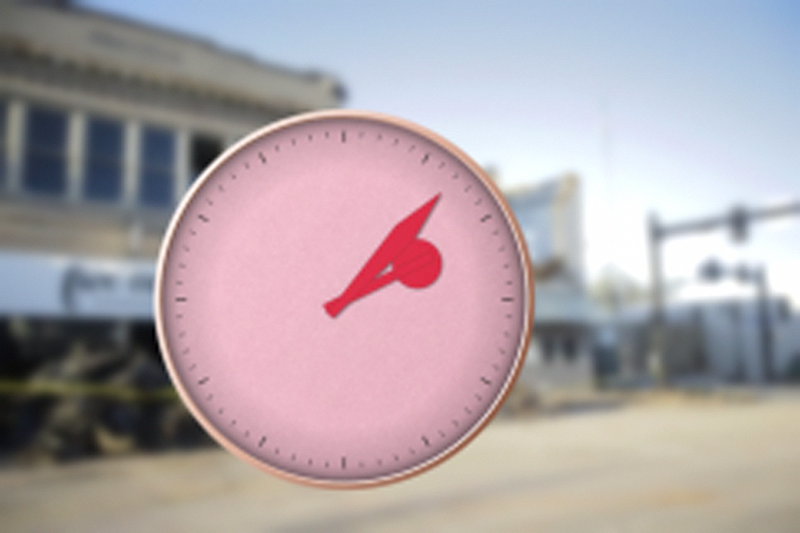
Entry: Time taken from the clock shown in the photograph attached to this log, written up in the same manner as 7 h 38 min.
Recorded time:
2 h 07 min
